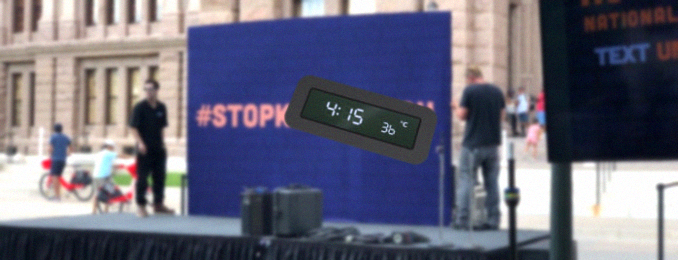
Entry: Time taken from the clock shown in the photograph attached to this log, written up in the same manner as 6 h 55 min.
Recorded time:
4 h 15 min
